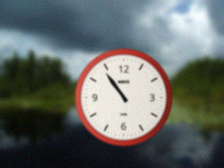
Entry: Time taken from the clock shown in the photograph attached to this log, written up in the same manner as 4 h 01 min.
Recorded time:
10 h 54 min
